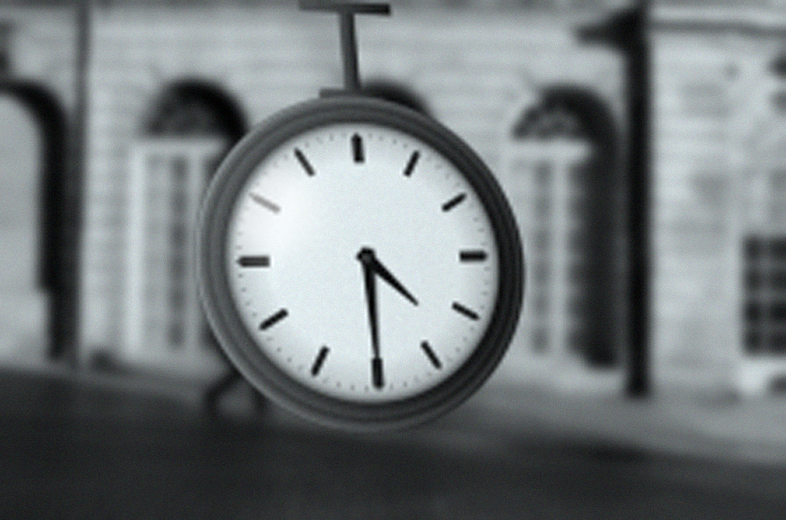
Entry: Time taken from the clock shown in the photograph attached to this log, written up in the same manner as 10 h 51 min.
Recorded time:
4 h 30 min
